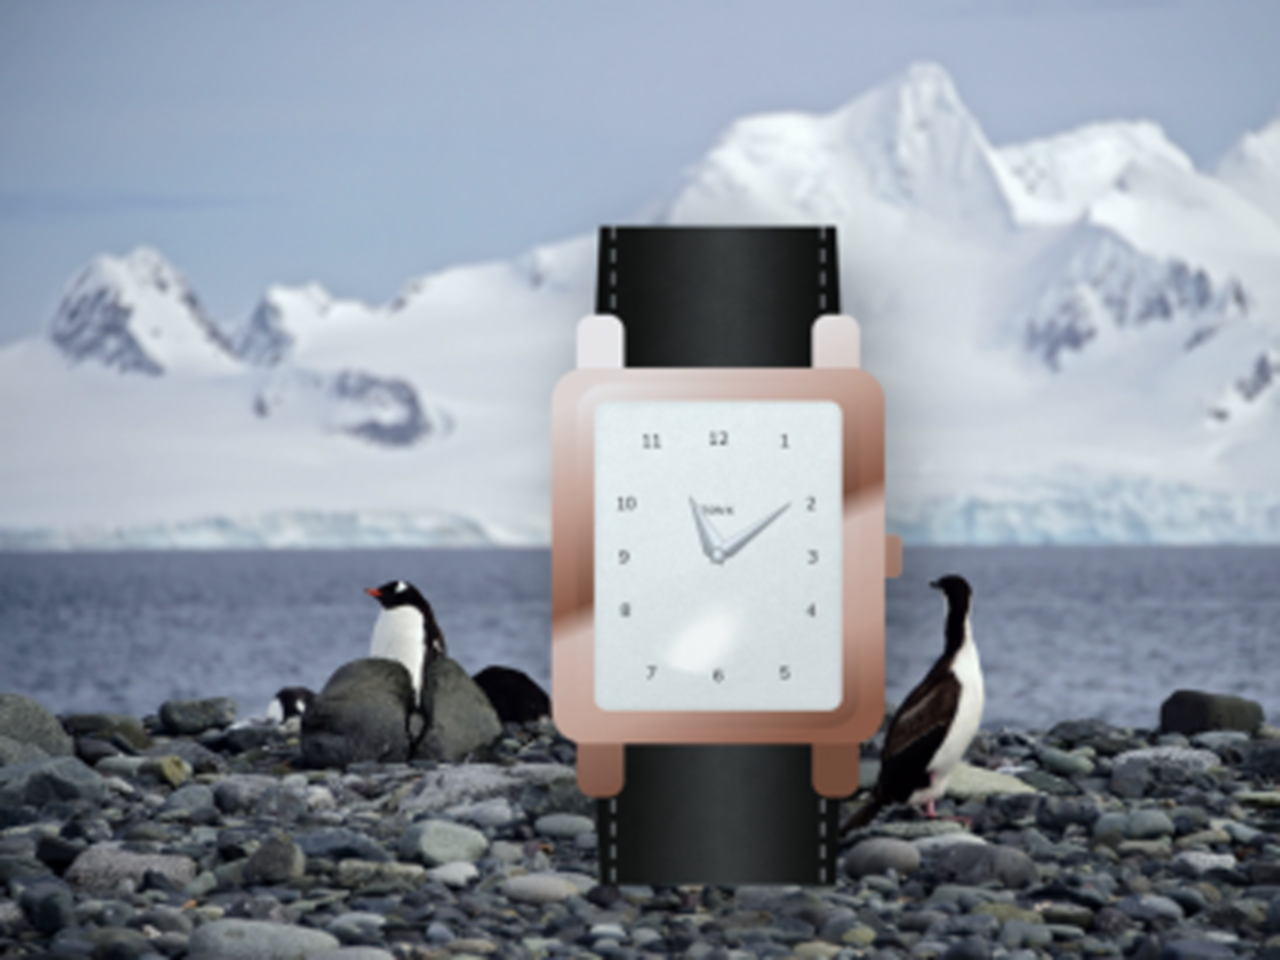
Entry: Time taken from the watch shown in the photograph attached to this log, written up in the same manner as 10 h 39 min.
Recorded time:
11 h 09 min
